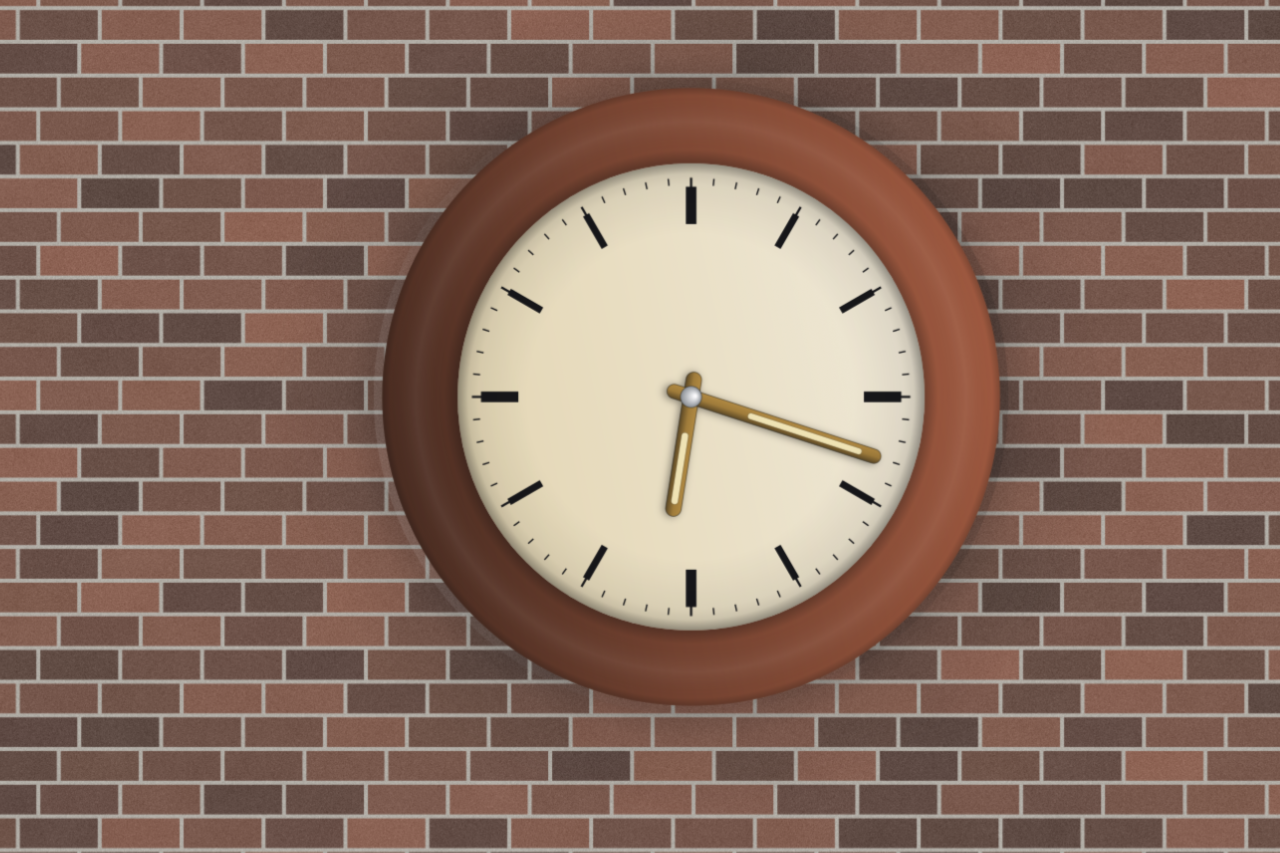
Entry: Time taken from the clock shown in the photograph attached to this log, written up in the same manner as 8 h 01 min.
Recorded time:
6 h 18 min
